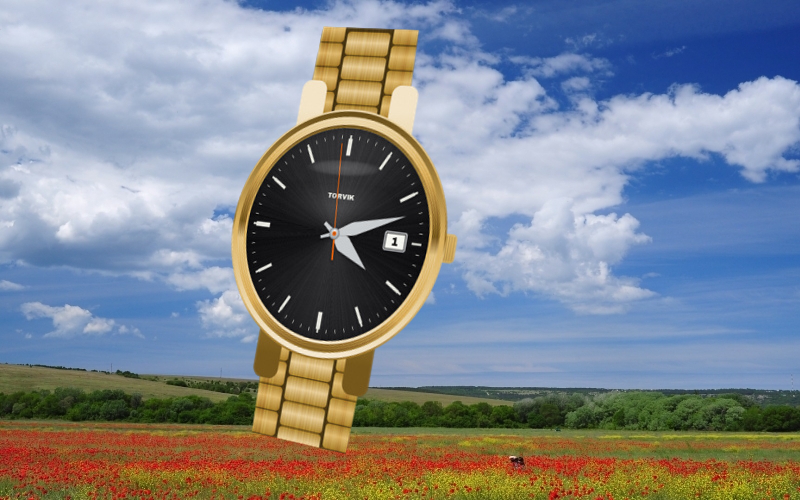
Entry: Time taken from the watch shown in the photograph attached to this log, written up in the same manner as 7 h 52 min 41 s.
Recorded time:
4 h 11 min 59 s
